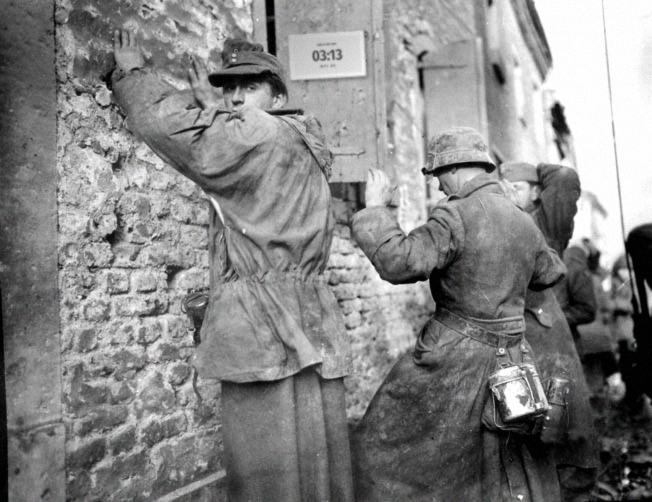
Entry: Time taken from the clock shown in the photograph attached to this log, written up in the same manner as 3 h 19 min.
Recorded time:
3 h 13 min
